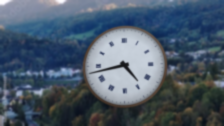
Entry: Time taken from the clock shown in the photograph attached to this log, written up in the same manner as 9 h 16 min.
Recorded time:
4 h 43 min
